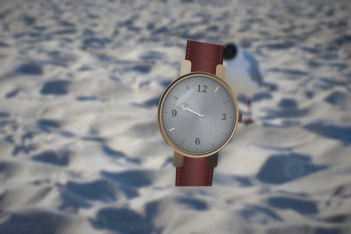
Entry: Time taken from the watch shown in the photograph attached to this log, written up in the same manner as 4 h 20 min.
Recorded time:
9 h 48 min
